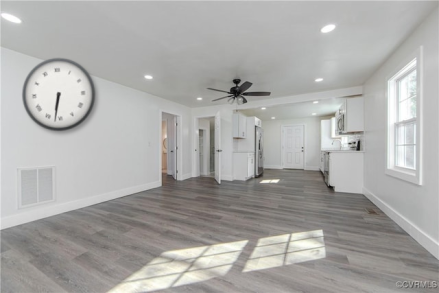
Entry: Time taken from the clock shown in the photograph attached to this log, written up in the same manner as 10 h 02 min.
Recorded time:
6 h 32 min
